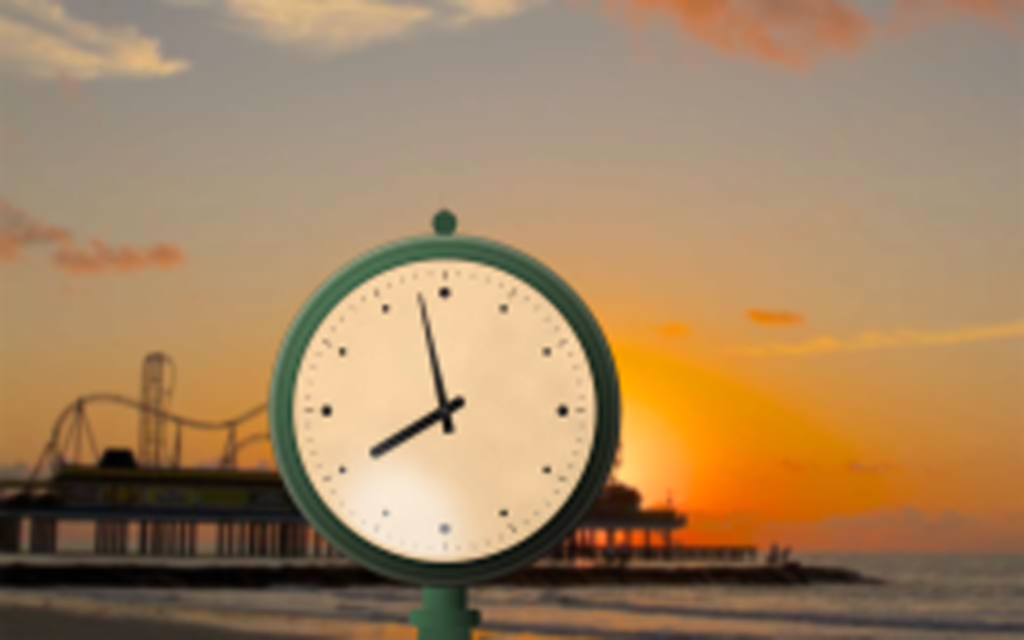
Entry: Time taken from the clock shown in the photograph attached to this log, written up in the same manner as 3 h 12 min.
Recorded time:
7 h 58 min
